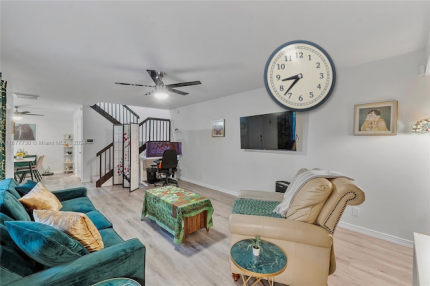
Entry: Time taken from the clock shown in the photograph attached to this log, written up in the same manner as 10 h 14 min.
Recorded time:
8 h 37 min
